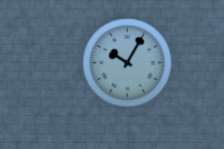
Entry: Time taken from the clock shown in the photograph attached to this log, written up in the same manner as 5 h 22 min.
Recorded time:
10 h 05 min
